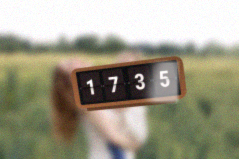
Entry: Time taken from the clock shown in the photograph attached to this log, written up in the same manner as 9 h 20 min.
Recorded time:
17 h 35 min
